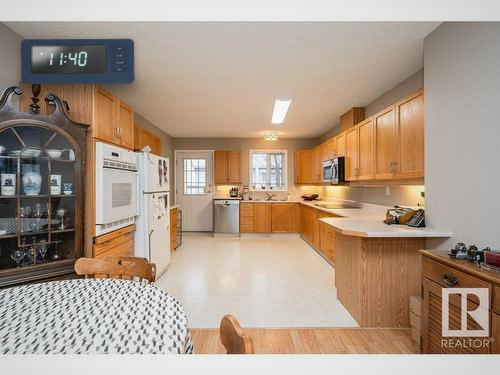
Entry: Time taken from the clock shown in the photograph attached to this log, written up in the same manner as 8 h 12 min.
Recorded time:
11 h 40 min
